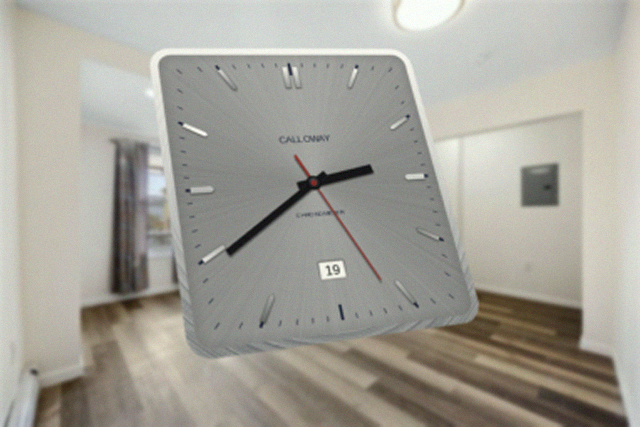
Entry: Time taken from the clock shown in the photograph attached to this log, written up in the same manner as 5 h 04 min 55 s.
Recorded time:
2 h 39 min 26 s
